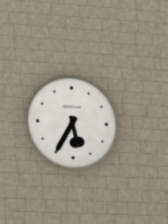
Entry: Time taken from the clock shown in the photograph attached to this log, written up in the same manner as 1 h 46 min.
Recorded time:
5 h 35 min
